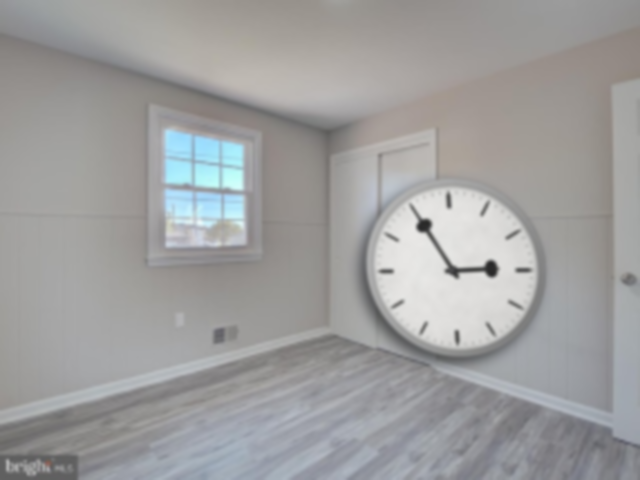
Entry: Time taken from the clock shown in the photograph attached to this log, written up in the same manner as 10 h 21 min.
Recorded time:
2 h 55 min
